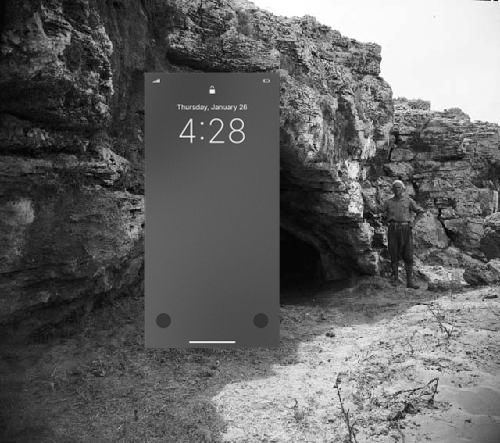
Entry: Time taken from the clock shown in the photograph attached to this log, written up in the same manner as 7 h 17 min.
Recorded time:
4 h 28 min
